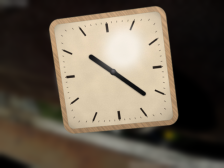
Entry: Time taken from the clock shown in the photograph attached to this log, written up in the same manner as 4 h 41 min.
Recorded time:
10 h 22 min
